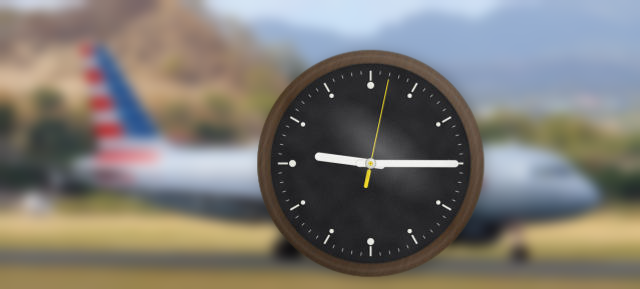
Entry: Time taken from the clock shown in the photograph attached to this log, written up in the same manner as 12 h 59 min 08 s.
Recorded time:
9 h 15 min 02 s
